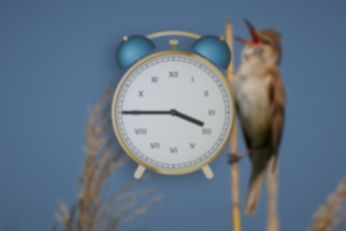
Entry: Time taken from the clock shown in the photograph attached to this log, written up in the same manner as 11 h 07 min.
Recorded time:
3 h 45 min
